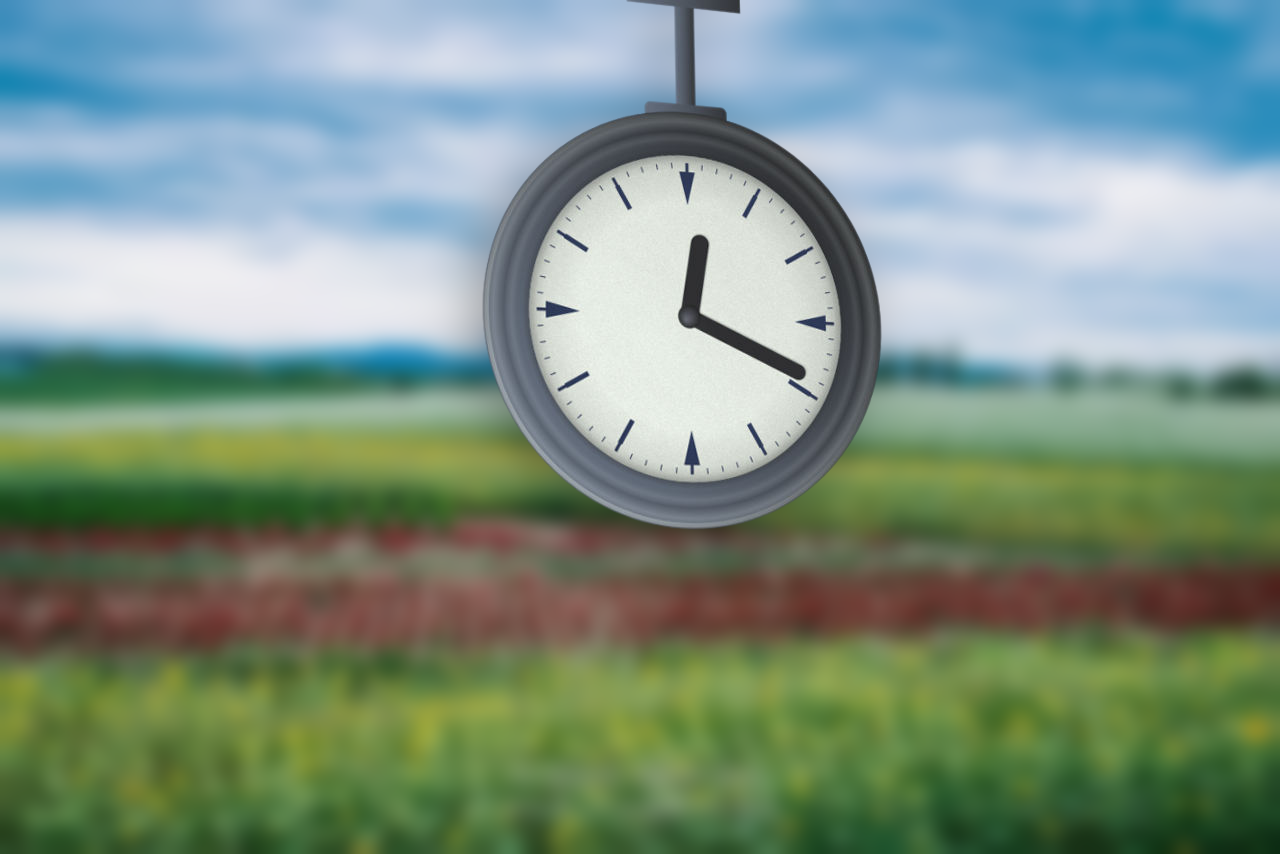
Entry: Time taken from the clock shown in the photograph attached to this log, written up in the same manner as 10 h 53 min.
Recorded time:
12 h 19 min
